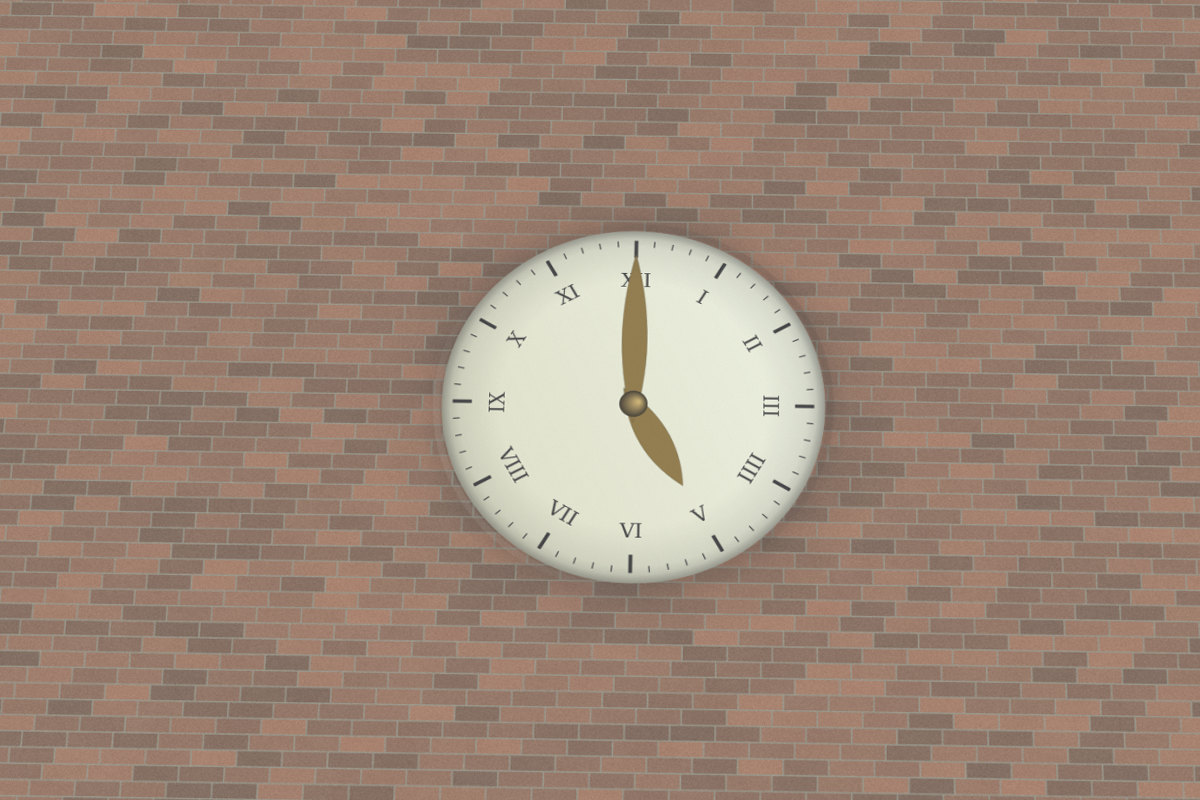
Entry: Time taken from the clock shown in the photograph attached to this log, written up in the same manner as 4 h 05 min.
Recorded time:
5 h 00 min
